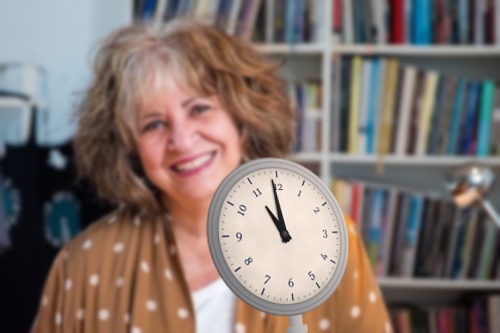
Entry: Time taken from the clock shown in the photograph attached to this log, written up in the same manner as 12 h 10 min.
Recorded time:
10 h 59 min
